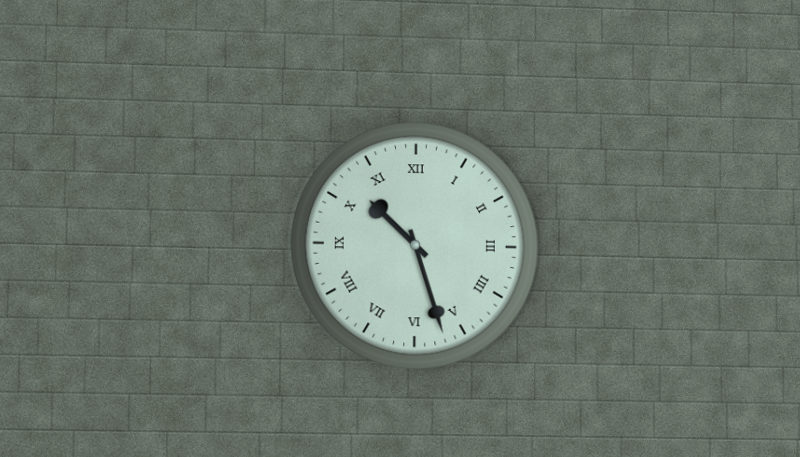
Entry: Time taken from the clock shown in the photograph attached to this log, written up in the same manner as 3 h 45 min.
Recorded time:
10 h 27 min
